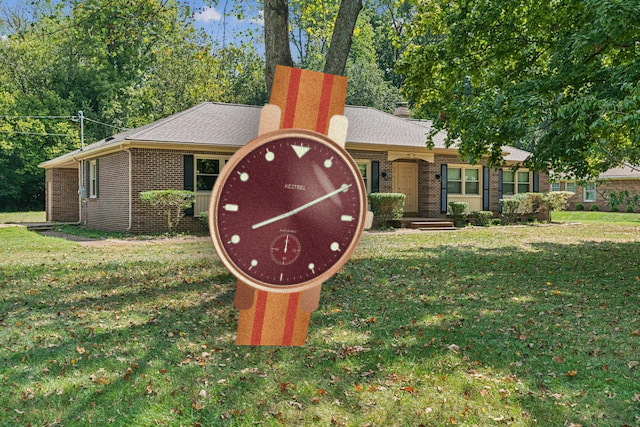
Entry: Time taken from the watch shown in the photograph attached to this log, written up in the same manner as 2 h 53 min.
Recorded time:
8 h 10 min
